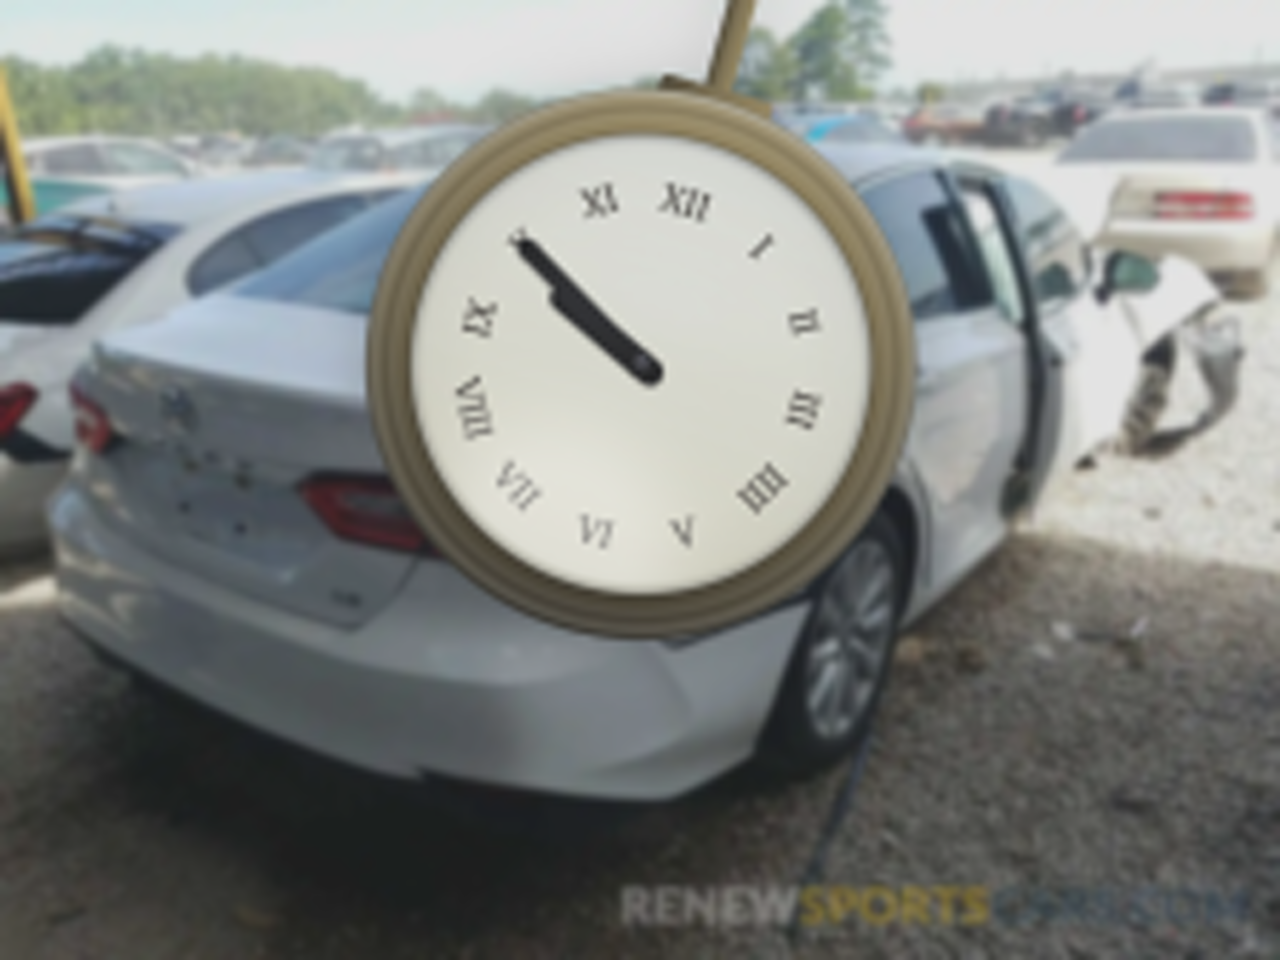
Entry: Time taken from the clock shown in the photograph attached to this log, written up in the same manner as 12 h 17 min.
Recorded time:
9 h 50 min
